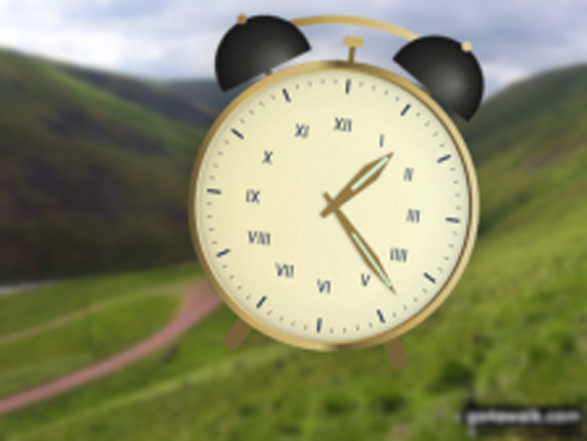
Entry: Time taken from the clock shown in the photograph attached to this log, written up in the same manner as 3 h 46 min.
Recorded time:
1 h 23 min
